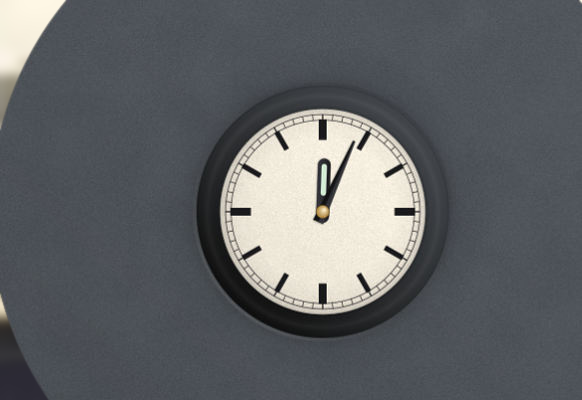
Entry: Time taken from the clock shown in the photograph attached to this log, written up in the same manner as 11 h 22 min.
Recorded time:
12 h 04 min
